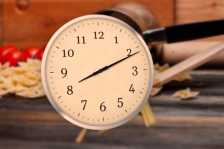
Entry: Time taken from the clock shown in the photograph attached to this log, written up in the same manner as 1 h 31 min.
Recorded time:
8 h 11 min
